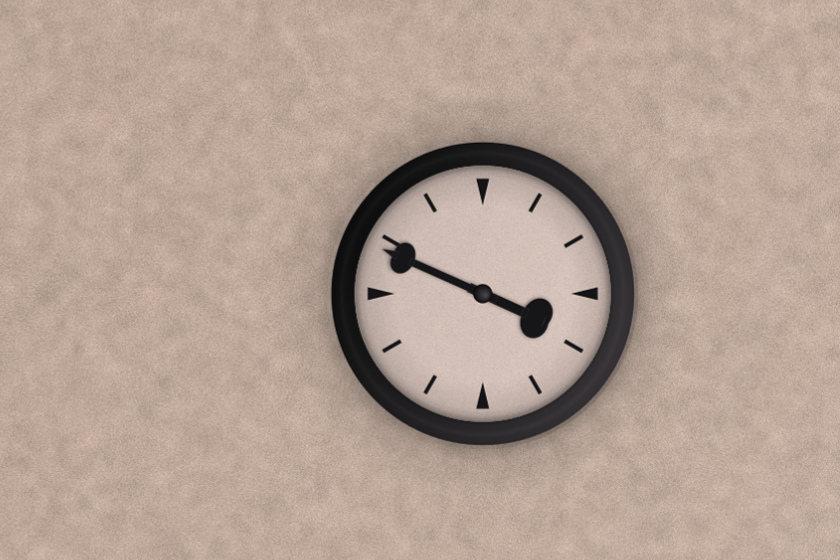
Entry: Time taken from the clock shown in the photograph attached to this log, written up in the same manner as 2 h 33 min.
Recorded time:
3 h 49 min
